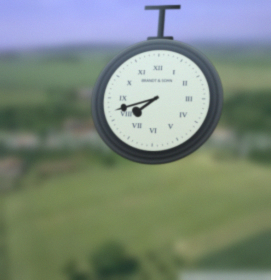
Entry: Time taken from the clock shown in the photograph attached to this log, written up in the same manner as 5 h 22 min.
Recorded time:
7 h 42 min
